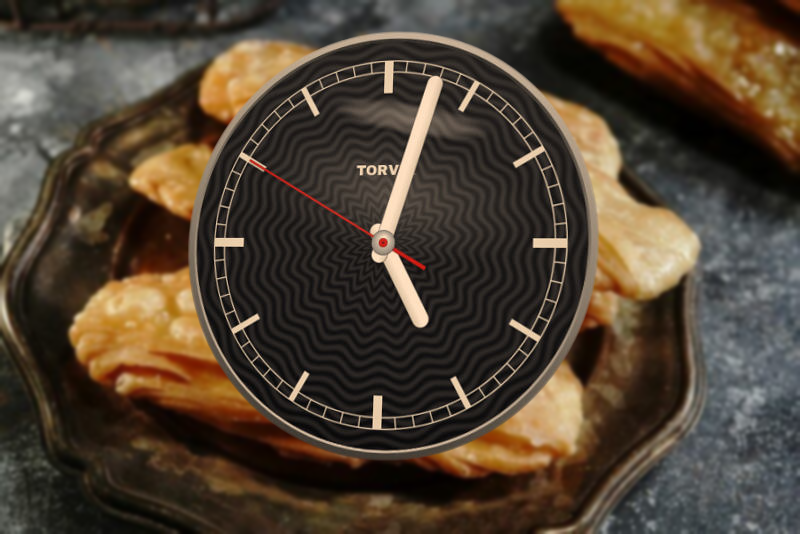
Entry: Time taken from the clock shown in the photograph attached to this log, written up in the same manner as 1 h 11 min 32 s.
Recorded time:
5 h 02 min 50 s
